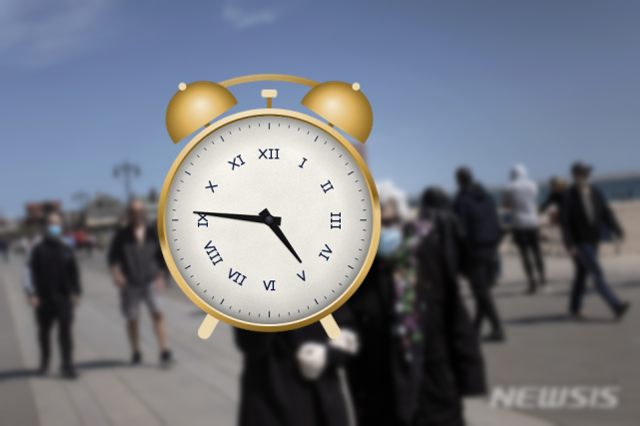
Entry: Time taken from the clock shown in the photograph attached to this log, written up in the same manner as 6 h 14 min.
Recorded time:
4 h 46 min
